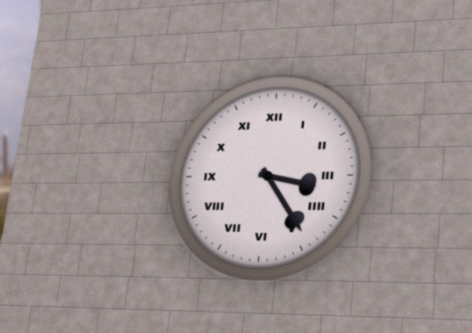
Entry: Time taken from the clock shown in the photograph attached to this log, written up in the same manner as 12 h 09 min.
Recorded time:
3 h 24 min
